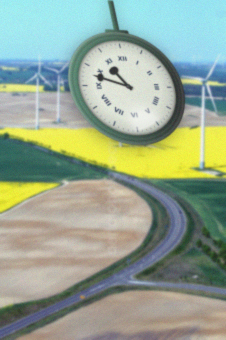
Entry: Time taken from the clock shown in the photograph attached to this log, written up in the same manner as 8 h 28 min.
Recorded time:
10 h 48 min
